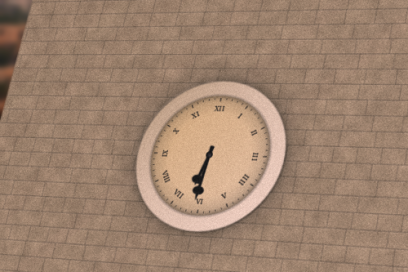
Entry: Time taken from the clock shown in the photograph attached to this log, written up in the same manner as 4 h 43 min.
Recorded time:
6 h 31 min
